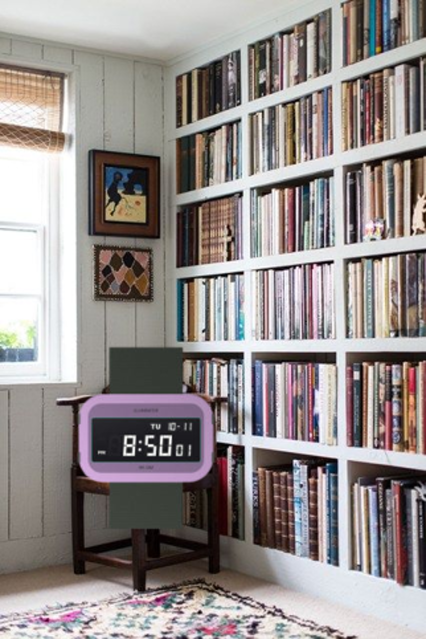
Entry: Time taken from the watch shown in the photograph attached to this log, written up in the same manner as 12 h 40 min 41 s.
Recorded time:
8 h 50 min 01 s
